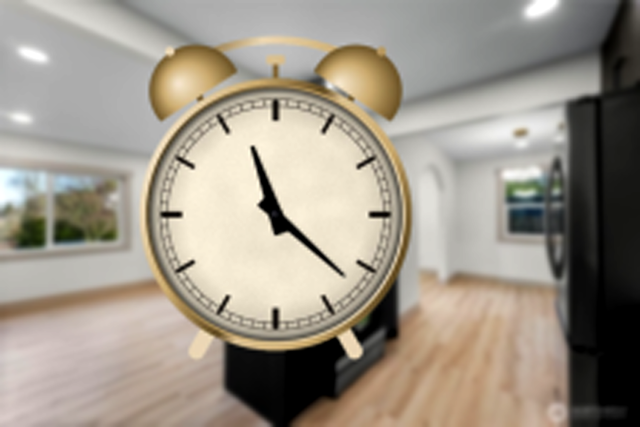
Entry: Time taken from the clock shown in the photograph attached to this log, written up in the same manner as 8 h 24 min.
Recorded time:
11 h 22 min
